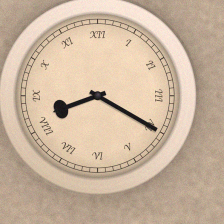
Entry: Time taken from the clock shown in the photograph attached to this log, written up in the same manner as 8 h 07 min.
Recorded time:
8 h 20 min
